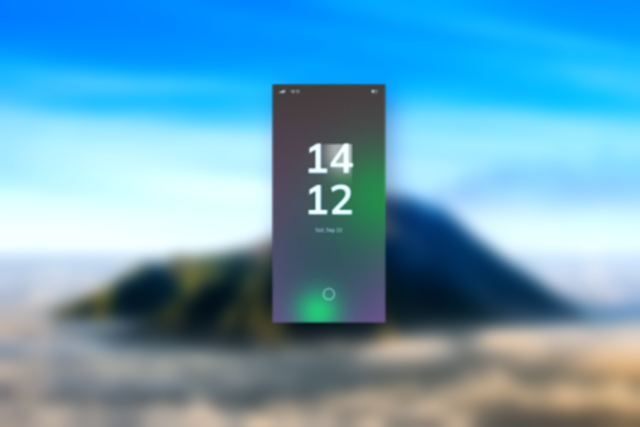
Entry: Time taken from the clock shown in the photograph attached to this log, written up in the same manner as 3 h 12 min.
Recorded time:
14 h 12 min
